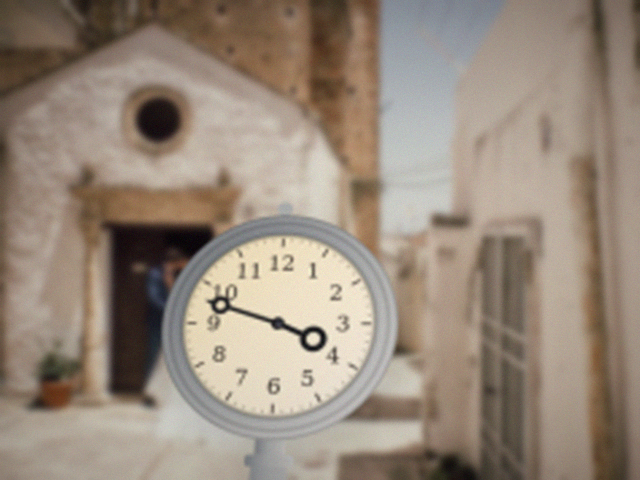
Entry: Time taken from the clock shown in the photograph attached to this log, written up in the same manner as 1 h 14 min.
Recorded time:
3 h 48 min
